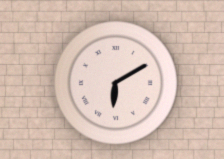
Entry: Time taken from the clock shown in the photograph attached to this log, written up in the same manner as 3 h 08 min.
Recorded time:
6 h 10 min
